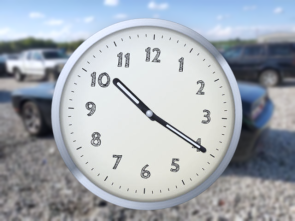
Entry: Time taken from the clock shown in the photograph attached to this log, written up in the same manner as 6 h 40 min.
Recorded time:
10 h 20 min
